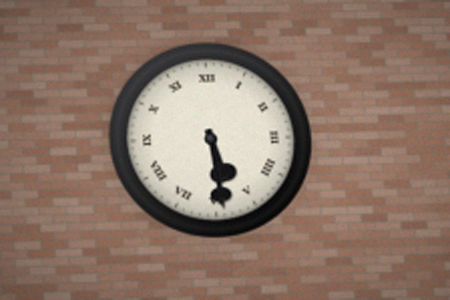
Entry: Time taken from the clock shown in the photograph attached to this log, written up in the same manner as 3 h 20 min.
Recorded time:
5 h 29 min
